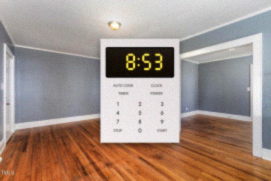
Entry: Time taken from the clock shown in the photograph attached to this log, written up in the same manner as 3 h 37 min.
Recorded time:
8 h 53 min
